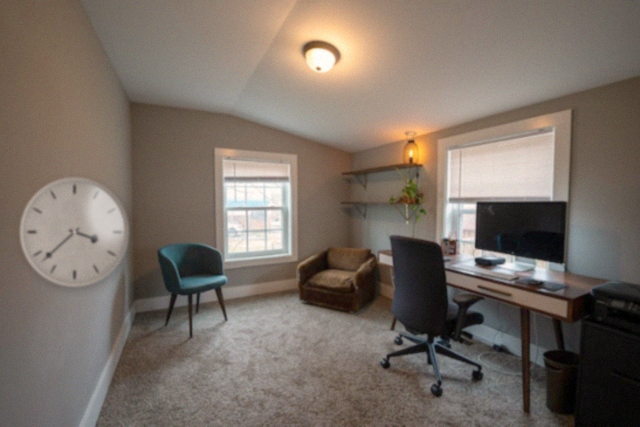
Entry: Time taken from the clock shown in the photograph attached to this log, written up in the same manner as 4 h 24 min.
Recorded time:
3 h 38 min
